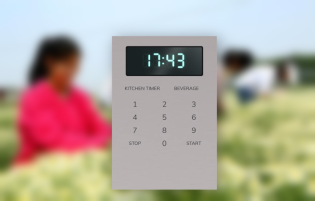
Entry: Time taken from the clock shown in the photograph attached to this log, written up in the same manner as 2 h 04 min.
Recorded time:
17 h 43 min
